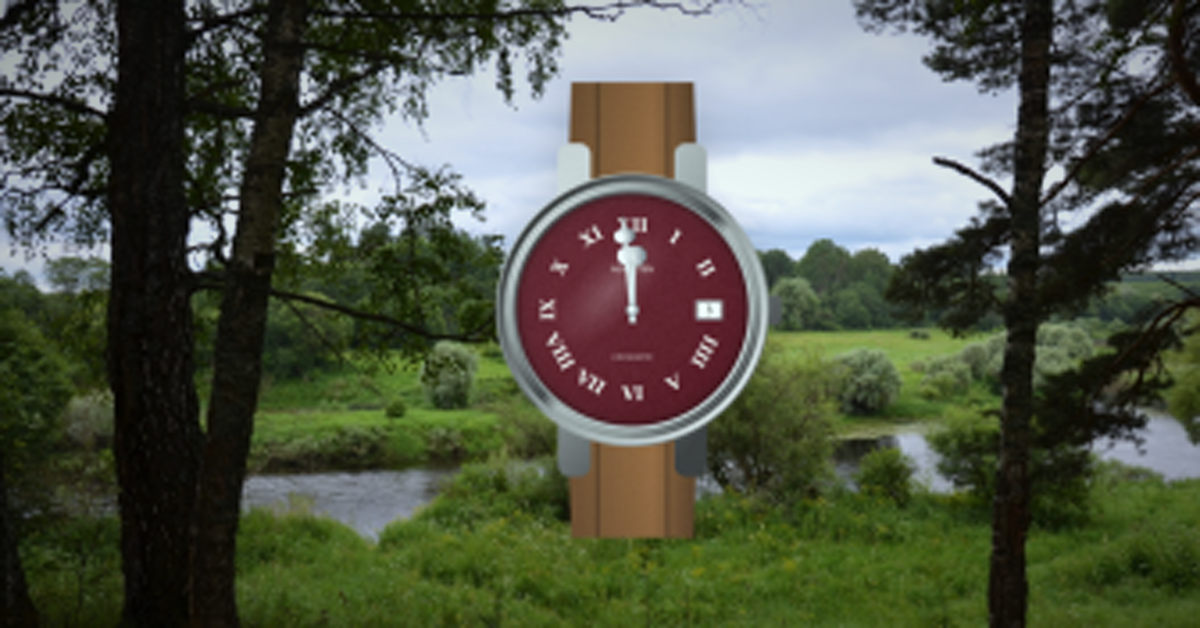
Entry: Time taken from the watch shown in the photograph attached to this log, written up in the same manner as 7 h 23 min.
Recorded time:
11 h 59 min
